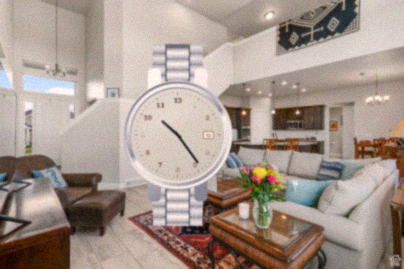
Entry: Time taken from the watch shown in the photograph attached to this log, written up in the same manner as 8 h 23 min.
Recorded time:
10 h 24 min
